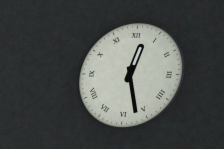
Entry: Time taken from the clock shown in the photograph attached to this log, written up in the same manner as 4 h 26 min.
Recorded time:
12 h 27 min
